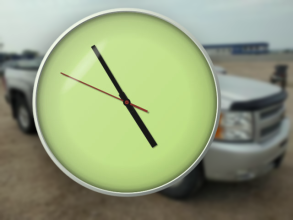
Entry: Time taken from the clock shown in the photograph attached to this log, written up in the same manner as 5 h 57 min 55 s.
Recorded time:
4 h 54 min 49 s
